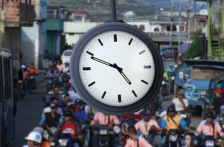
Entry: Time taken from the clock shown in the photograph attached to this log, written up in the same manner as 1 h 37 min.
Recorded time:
4 h 49 min
